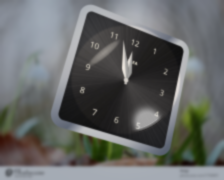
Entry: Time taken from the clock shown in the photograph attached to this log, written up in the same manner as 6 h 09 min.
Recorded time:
11 h 57 min
